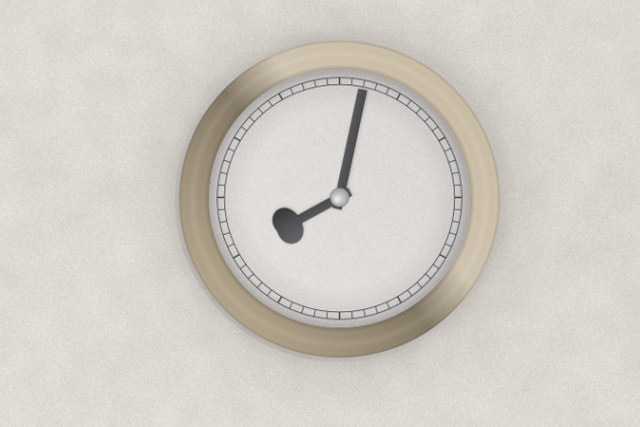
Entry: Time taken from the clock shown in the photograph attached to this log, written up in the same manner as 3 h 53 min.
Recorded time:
8 h 02 min
